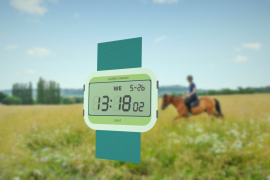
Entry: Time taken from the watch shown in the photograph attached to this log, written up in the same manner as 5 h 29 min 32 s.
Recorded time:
13 h 18 min 02 s
